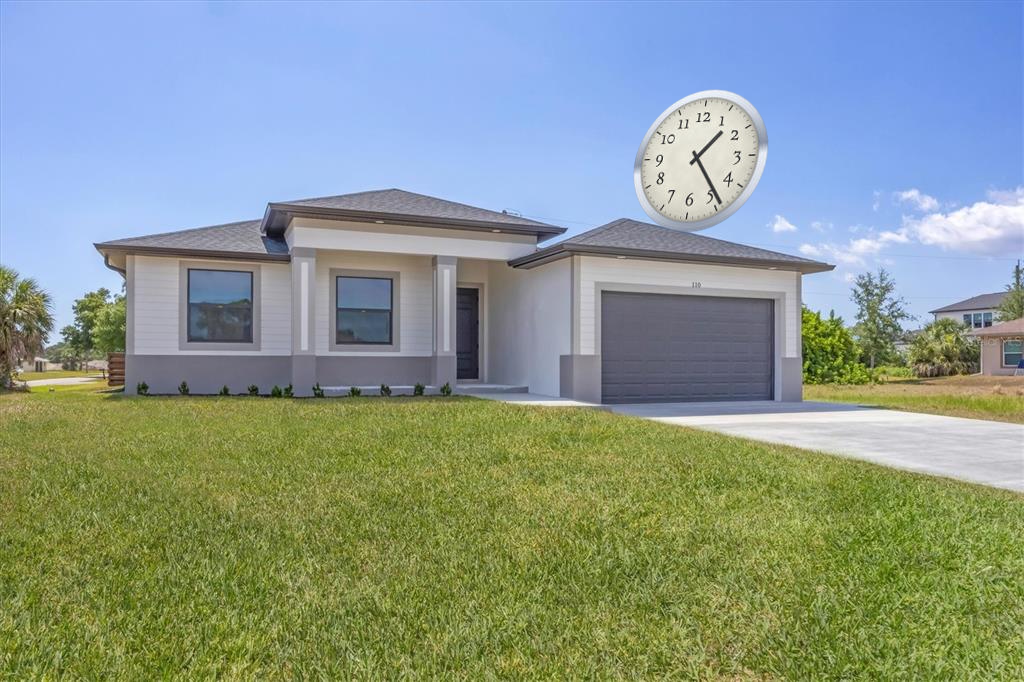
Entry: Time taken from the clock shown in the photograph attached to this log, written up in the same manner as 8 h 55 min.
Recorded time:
1 h 24 min
